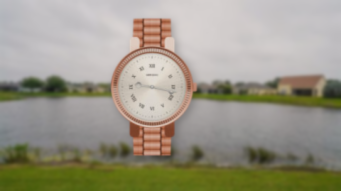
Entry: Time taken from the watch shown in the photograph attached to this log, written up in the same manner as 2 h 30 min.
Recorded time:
9 h 17 min
